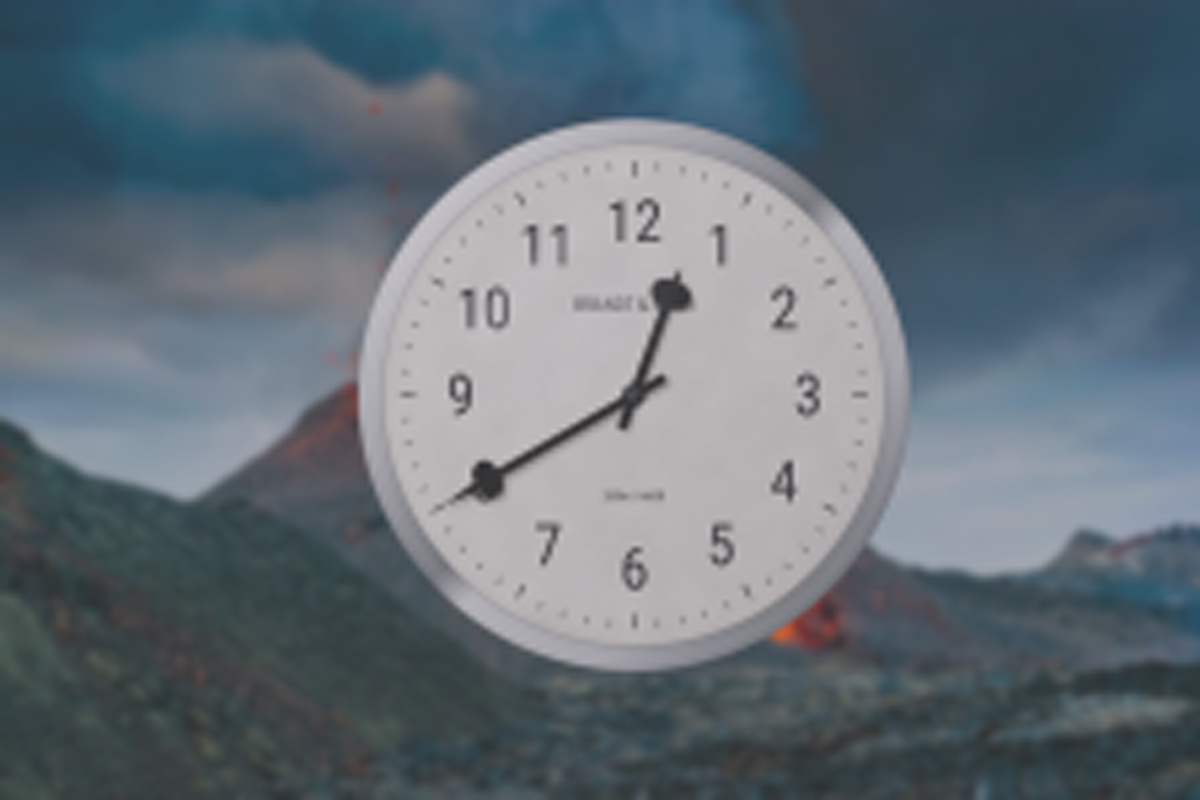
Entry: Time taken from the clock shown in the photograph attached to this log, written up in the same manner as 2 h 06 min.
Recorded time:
12 h 40 min
